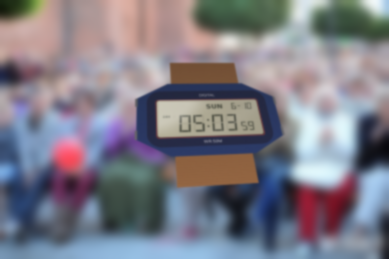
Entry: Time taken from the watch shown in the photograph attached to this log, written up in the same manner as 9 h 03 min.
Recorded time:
5 h 03 min
